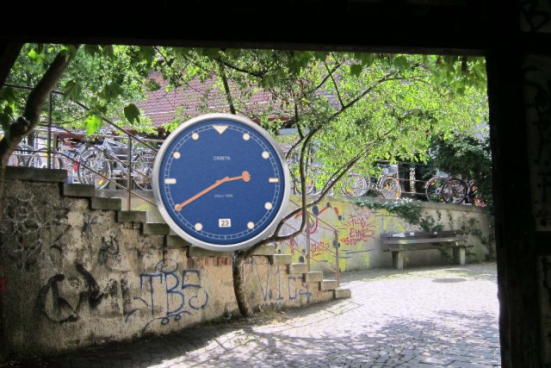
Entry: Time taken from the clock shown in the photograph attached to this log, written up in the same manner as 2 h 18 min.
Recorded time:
2 h 40 min
